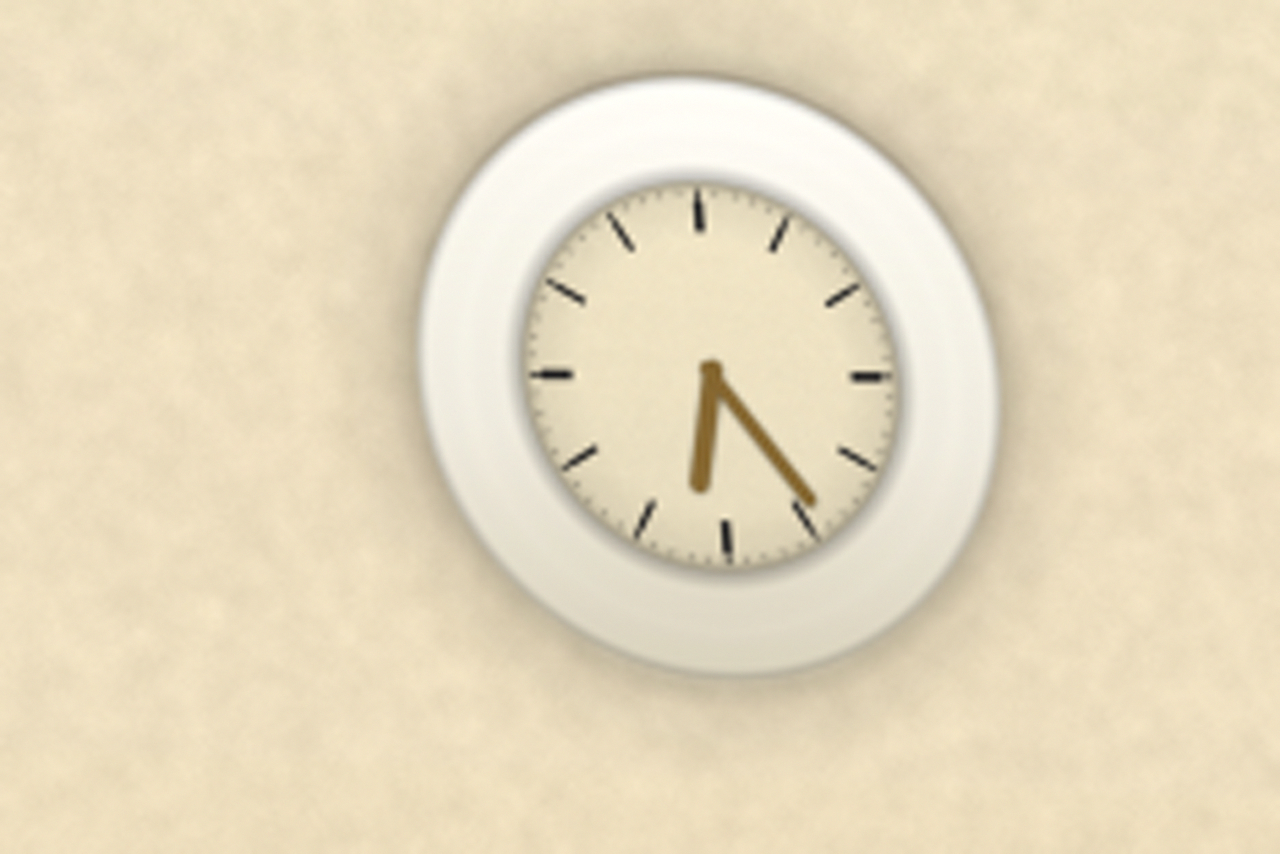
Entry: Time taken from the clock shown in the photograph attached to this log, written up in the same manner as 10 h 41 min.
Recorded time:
6 h 24 min
